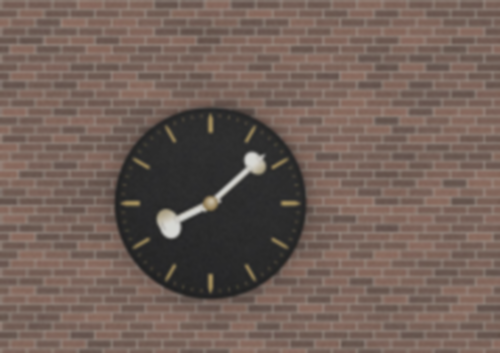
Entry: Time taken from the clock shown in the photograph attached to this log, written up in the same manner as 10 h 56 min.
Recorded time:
8 h 08 min
